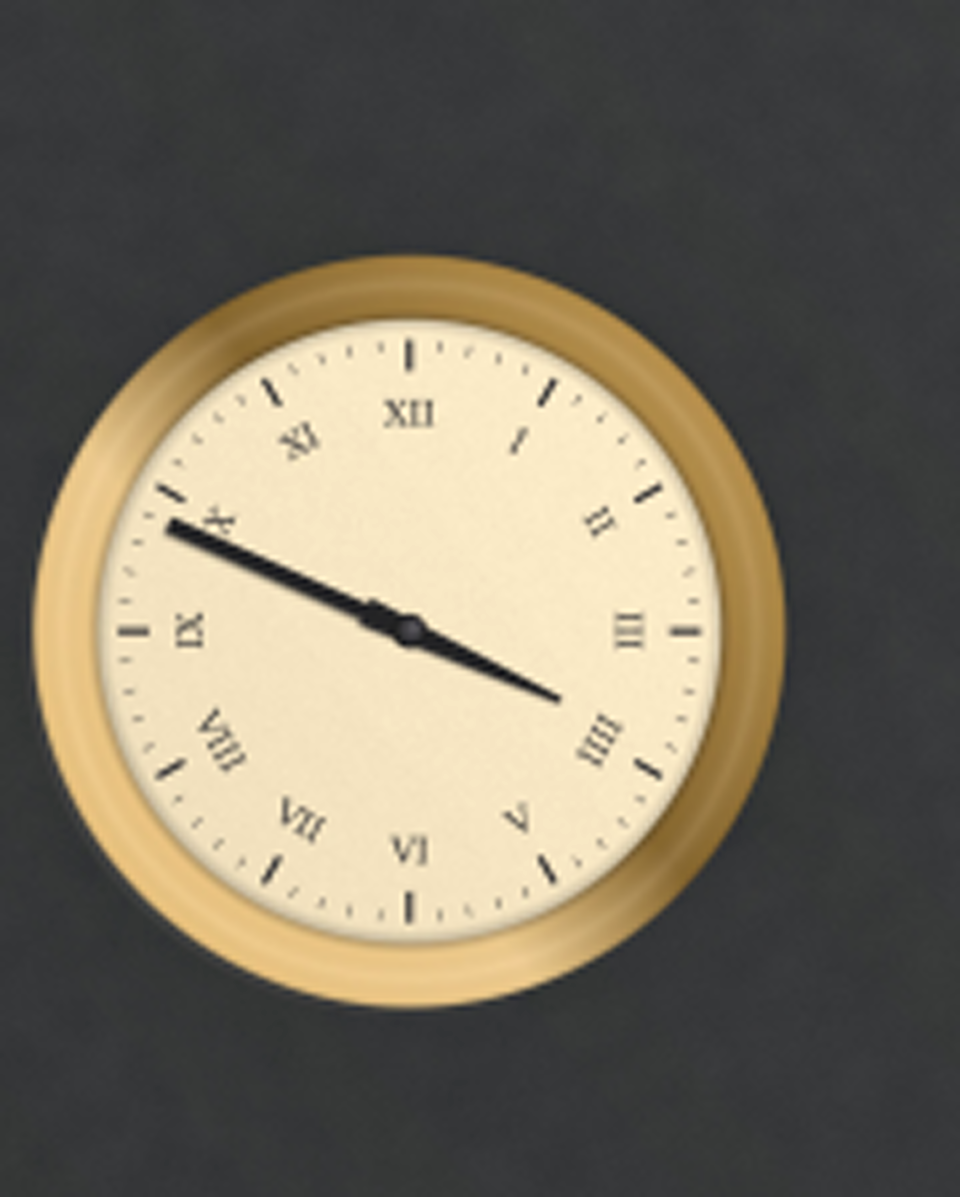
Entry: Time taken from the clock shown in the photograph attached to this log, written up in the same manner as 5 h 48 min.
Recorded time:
3 h 49 min
